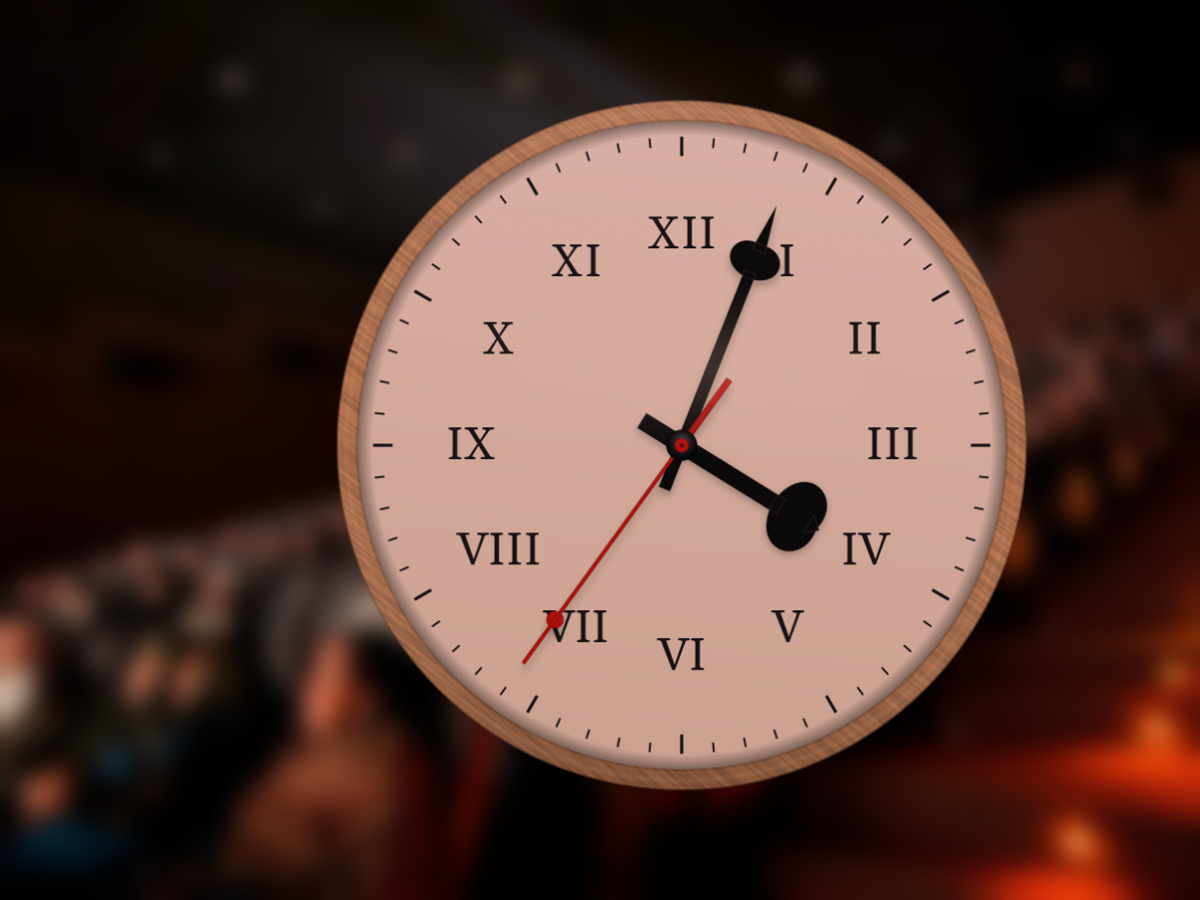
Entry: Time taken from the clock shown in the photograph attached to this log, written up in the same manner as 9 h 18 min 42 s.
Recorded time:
4 h 03 min 36 s
